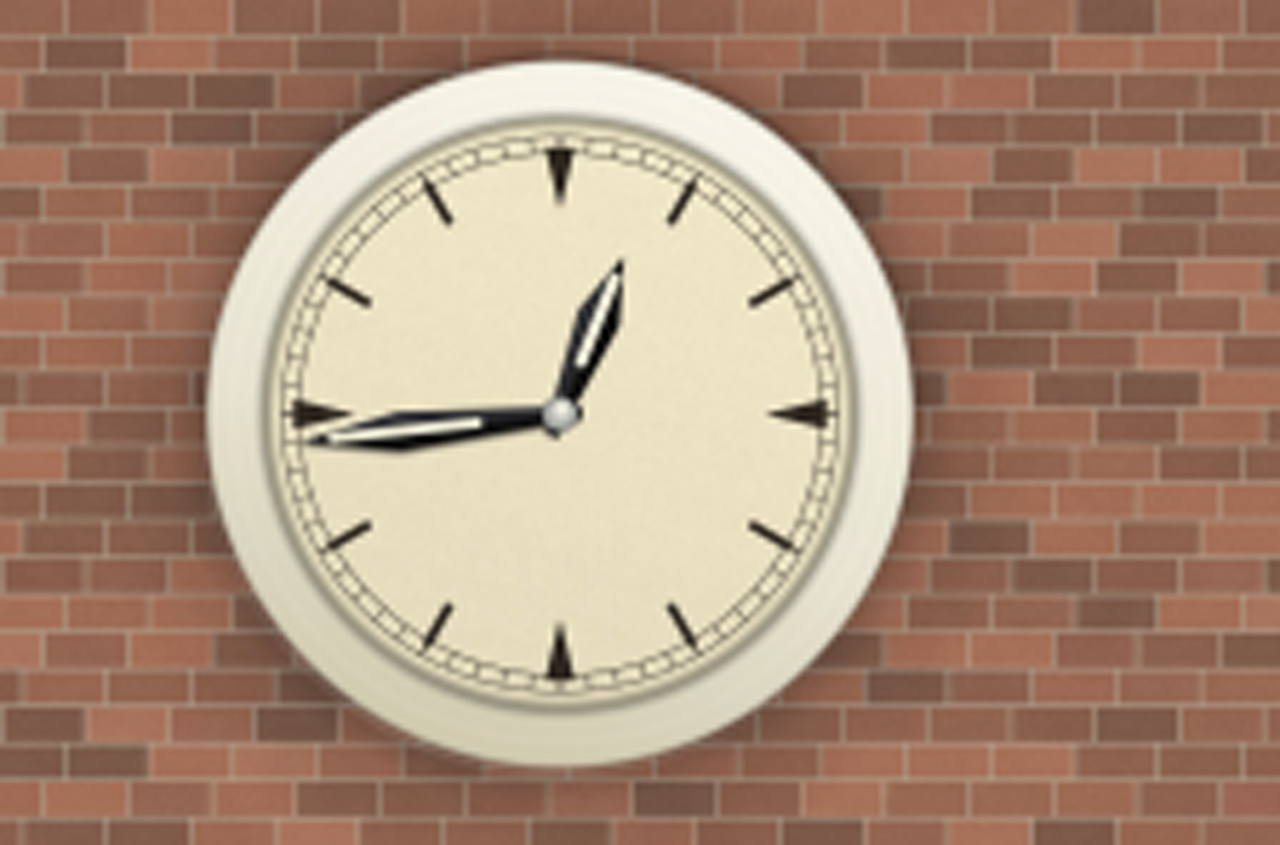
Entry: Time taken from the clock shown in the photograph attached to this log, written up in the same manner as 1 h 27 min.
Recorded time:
12 h 44 min
